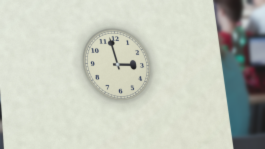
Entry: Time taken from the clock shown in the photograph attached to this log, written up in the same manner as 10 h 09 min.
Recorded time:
2 h 58 min
